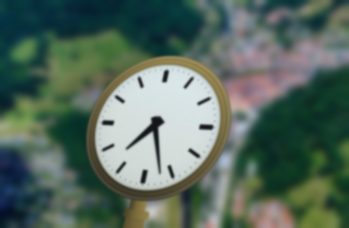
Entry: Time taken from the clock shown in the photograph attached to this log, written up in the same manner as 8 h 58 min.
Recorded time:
7 h 27 min
